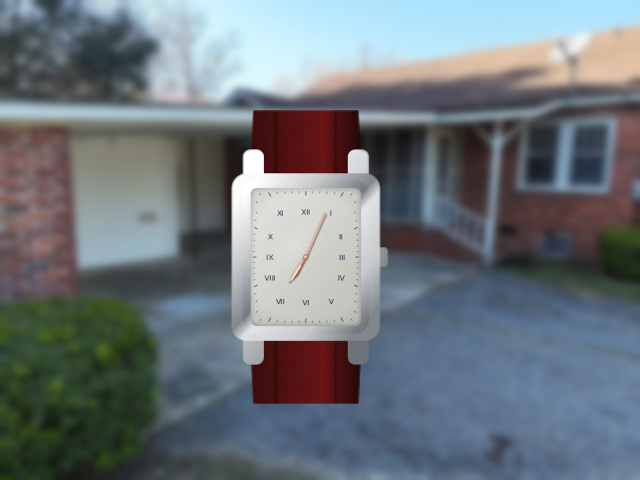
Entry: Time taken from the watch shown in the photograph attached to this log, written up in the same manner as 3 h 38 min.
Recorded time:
7 h 04 min
